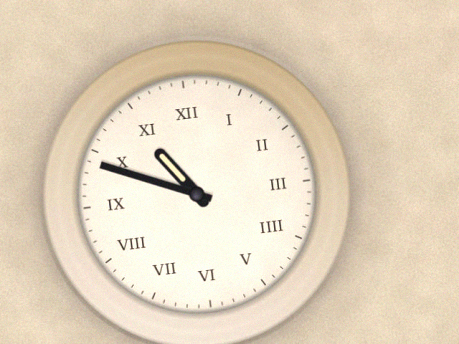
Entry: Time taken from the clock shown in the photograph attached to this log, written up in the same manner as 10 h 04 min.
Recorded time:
10 h 49 min
